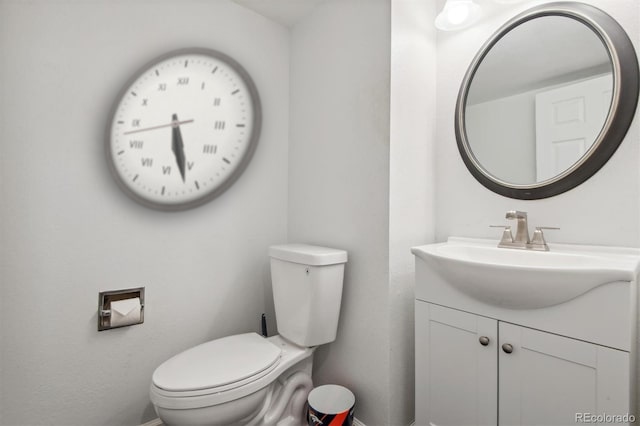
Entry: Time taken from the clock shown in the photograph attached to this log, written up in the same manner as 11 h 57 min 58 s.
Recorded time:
5 h 26 min 43 s
